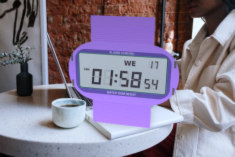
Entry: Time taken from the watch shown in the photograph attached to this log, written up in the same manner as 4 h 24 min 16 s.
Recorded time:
1 h 58 min 54 s
